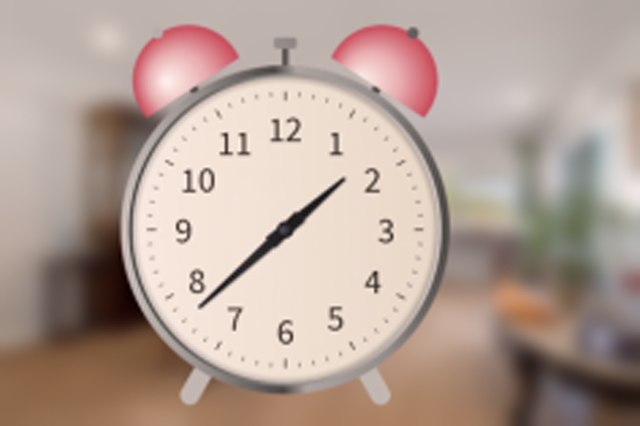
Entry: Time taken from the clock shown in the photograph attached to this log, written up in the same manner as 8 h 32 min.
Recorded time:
1 h 38 min
